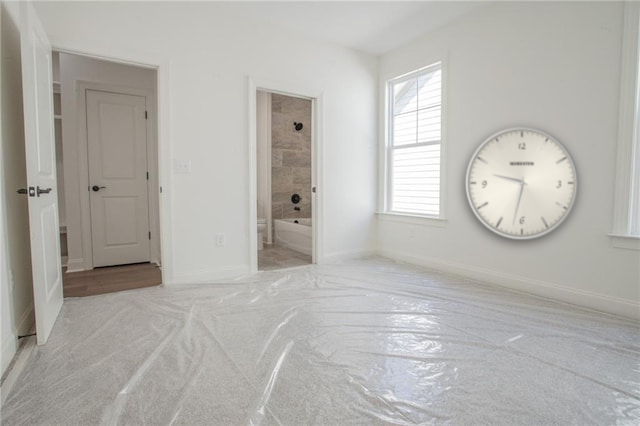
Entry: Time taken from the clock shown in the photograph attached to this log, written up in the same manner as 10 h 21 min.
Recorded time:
9 h 32 min
